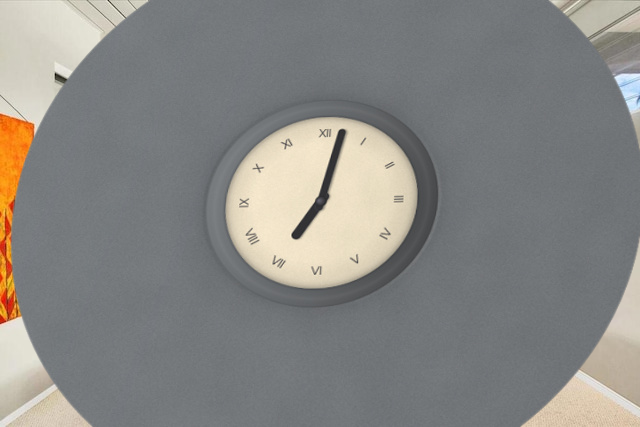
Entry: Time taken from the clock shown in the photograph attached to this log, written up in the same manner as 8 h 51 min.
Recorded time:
7 h 02 min
